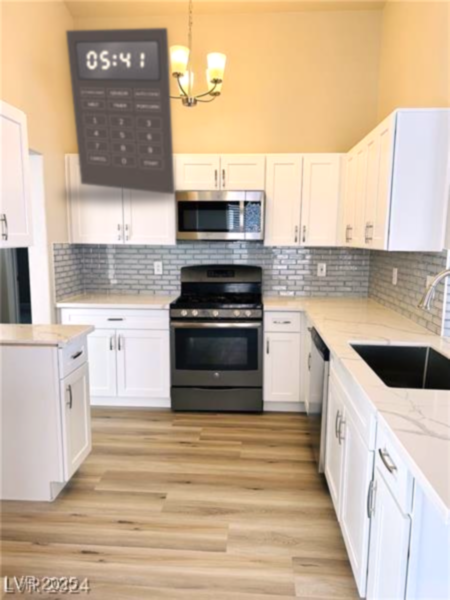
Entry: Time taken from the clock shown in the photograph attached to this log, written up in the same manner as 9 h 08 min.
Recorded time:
5 h 41 min
